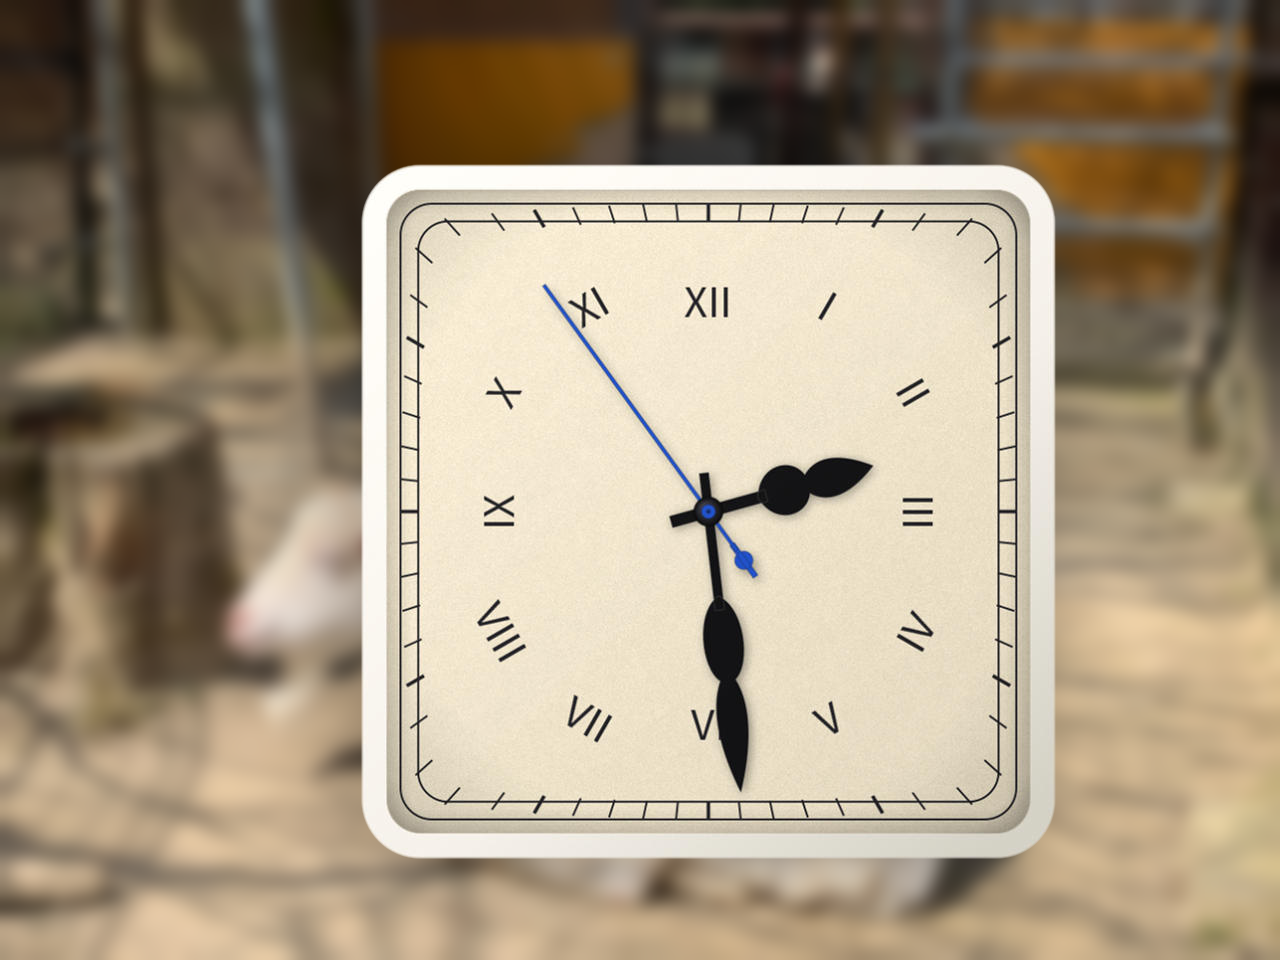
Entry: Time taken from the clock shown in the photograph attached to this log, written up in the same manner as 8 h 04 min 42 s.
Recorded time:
2 h 28 min 54 s
